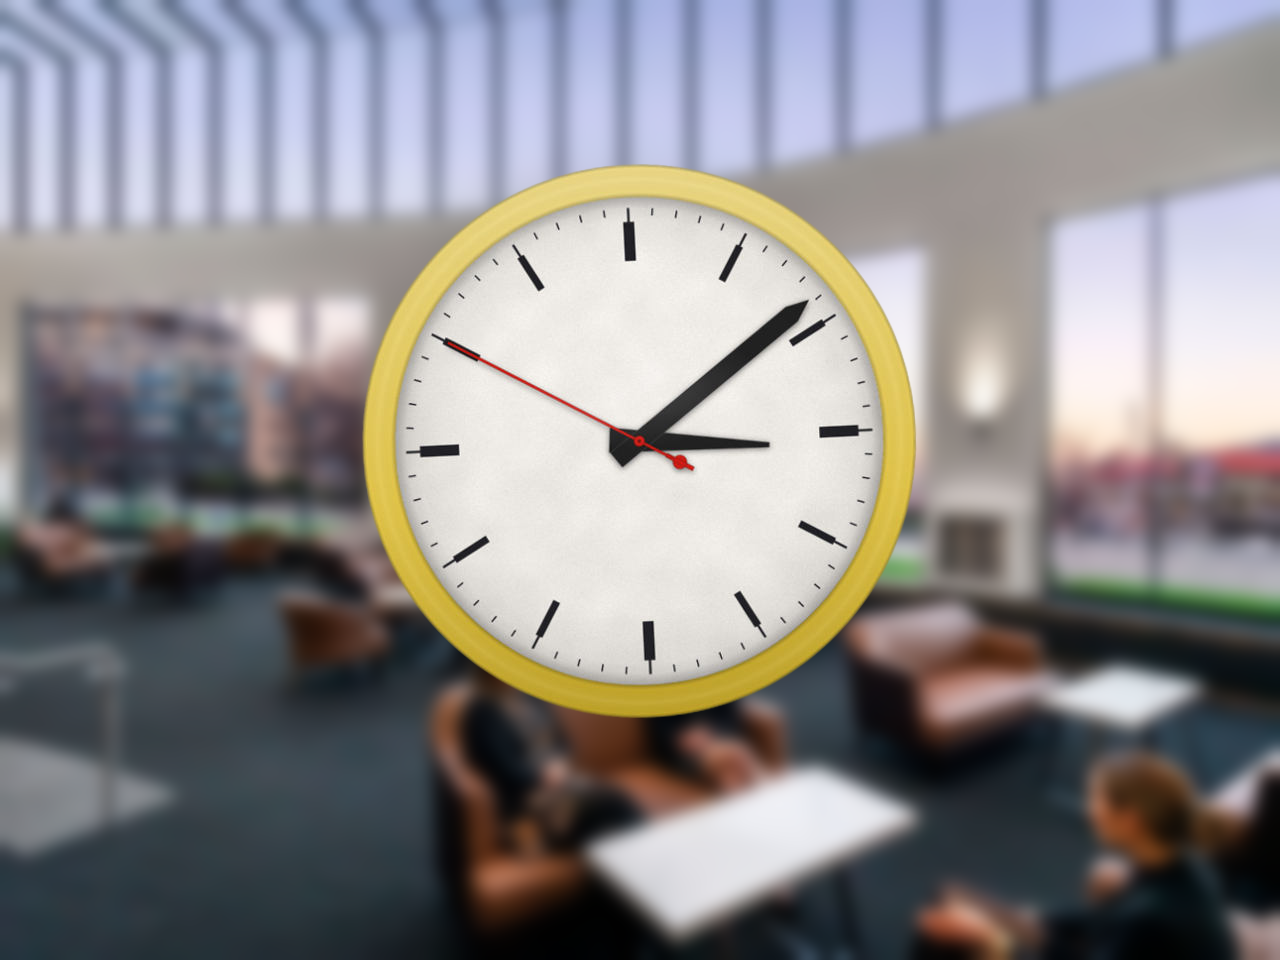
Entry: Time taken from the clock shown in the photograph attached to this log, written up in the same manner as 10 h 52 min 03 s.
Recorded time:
3 h 08 min 50 s
